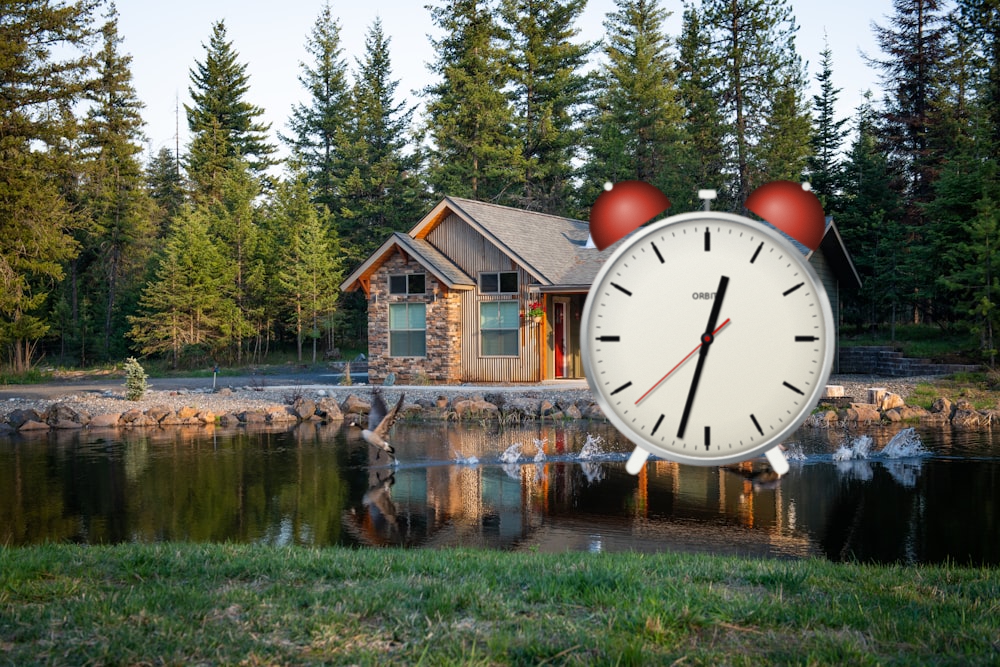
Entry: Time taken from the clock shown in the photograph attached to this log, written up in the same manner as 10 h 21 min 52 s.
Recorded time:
12 h 32 min 38 s
